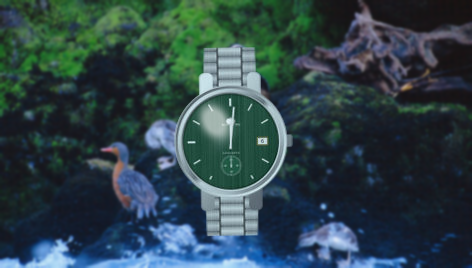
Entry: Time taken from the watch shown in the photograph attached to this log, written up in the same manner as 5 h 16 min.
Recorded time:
12 h 01 min
